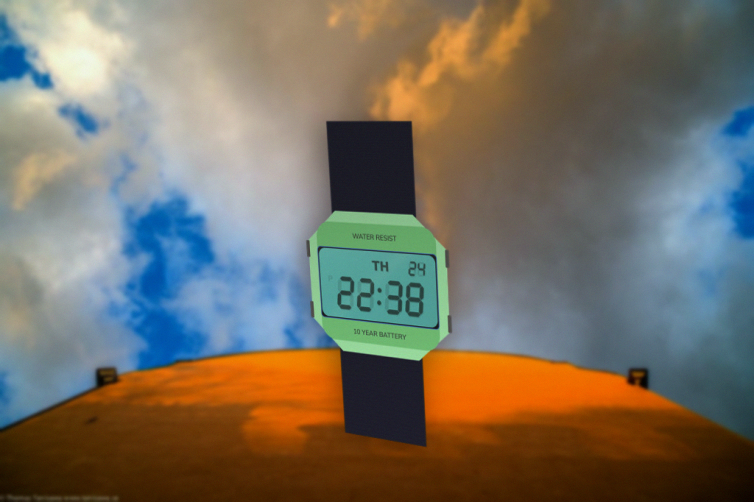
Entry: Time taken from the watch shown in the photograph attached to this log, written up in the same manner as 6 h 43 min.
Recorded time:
22 h 38 min
